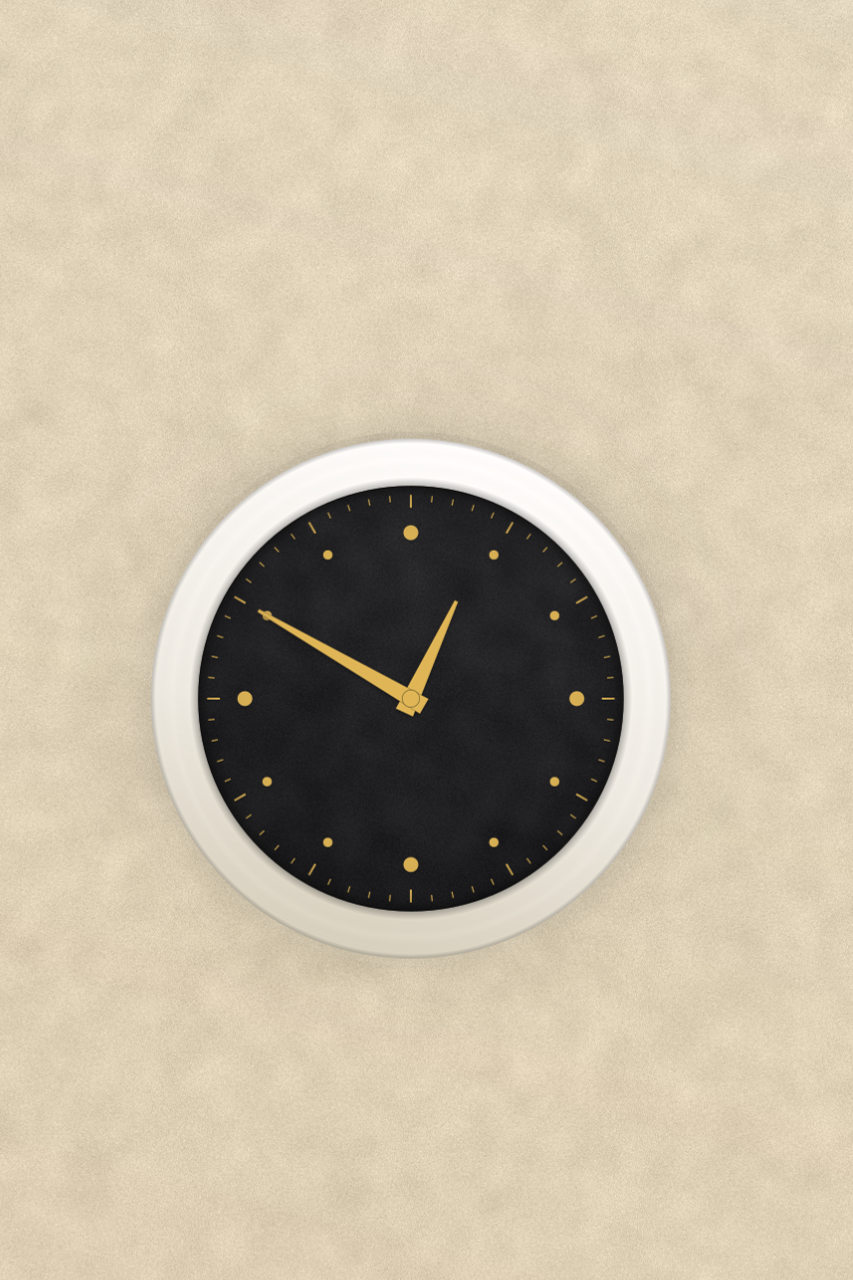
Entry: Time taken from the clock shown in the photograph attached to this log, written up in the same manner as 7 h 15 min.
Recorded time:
12 h 50 min
